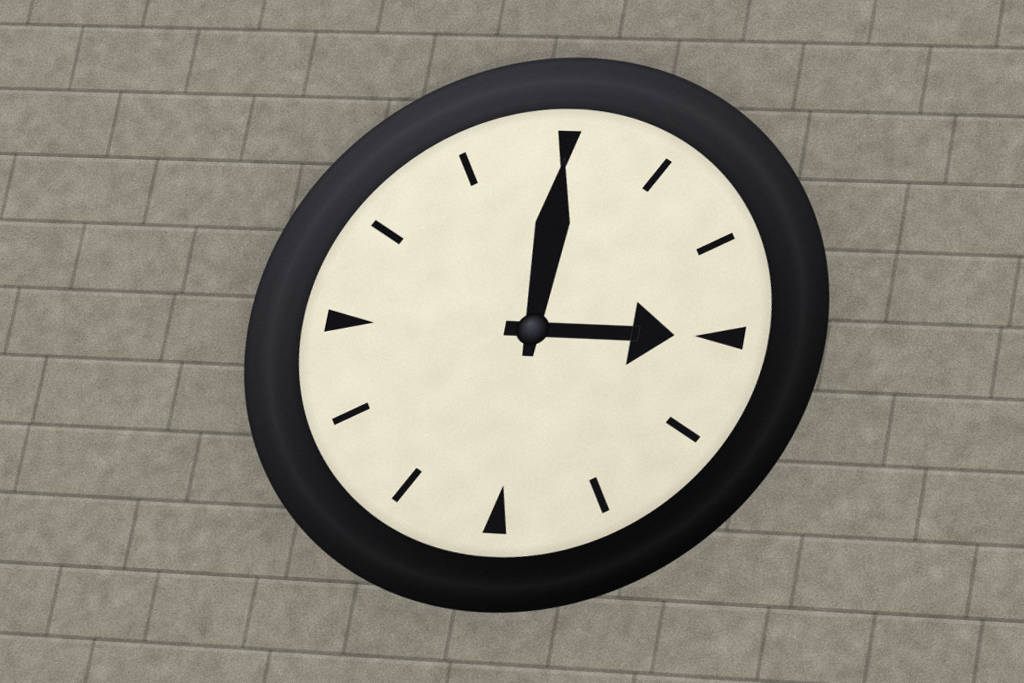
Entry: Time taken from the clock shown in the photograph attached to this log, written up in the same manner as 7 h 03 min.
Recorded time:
3 h 00 min
